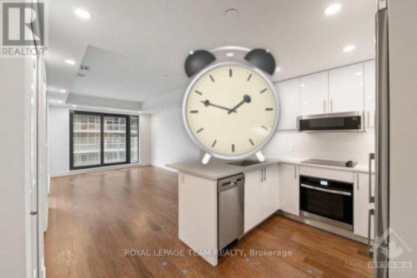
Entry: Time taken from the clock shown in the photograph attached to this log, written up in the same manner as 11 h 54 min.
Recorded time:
1 h 48 min
